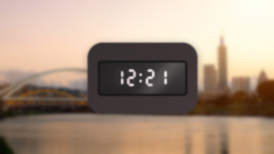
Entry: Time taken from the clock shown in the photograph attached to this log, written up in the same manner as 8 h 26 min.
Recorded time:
12 h 21 min
